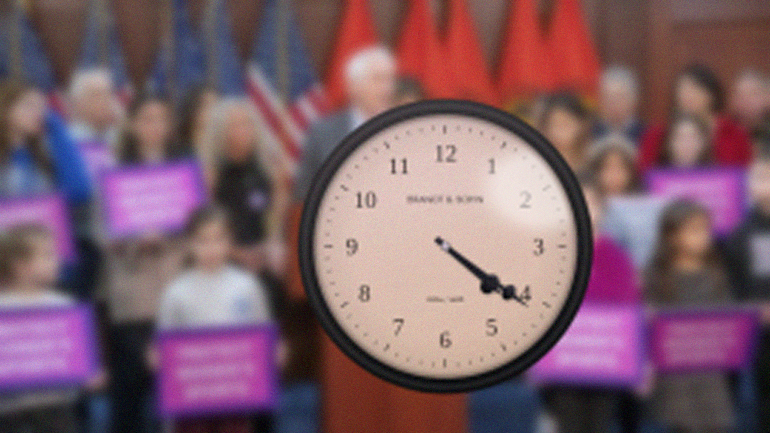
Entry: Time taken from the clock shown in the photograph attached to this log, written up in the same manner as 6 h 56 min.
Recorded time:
4 h 21 min
